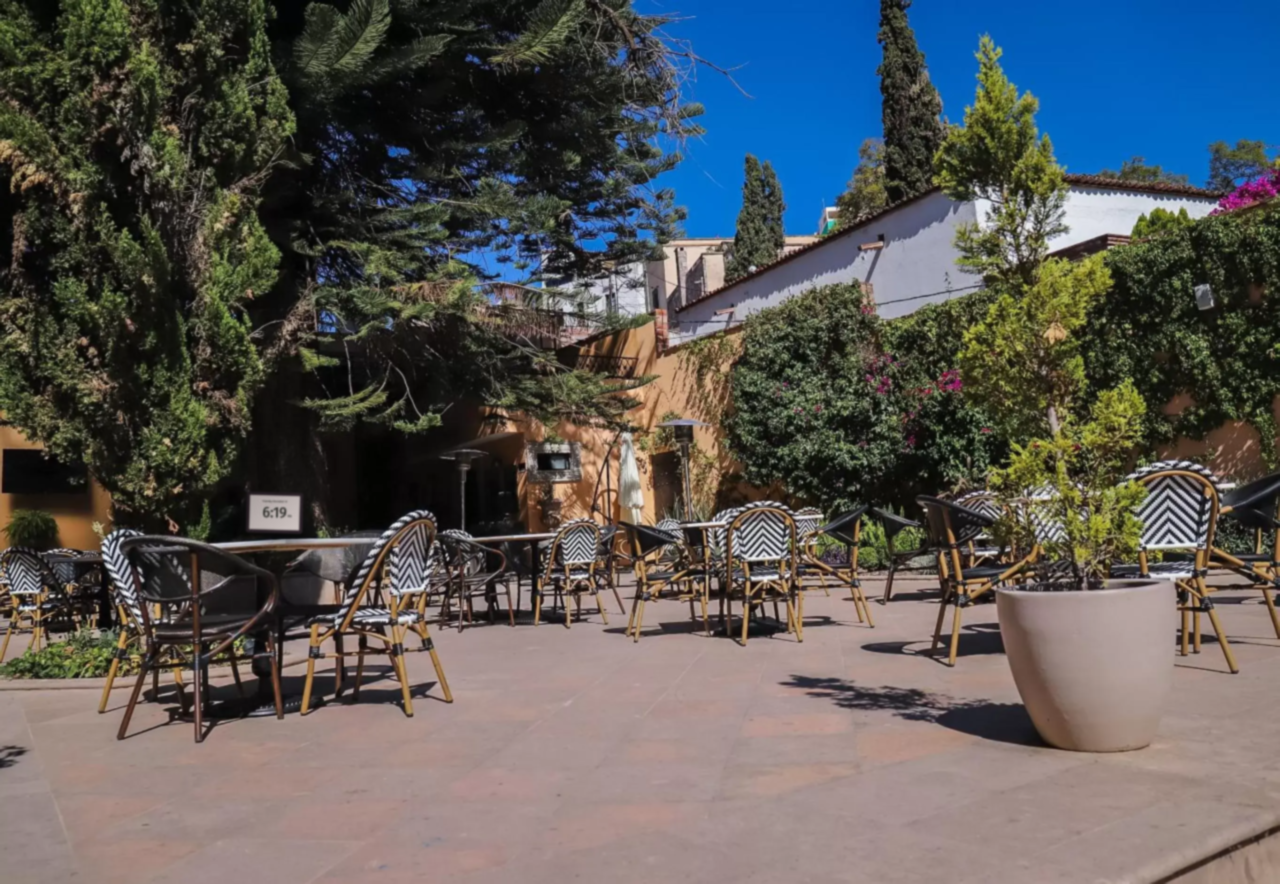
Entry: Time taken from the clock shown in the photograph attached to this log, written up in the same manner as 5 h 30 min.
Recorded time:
6 h 19 min
